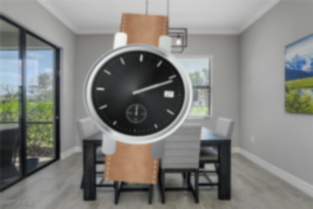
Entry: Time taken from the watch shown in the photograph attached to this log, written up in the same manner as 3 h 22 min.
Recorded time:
2 h 11 min
